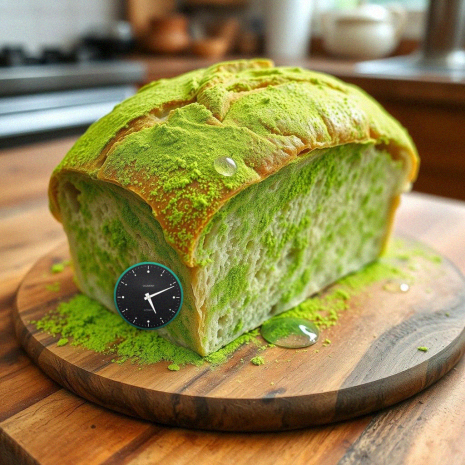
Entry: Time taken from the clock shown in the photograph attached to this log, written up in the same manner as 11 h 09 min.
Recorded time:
5 h 11 min
